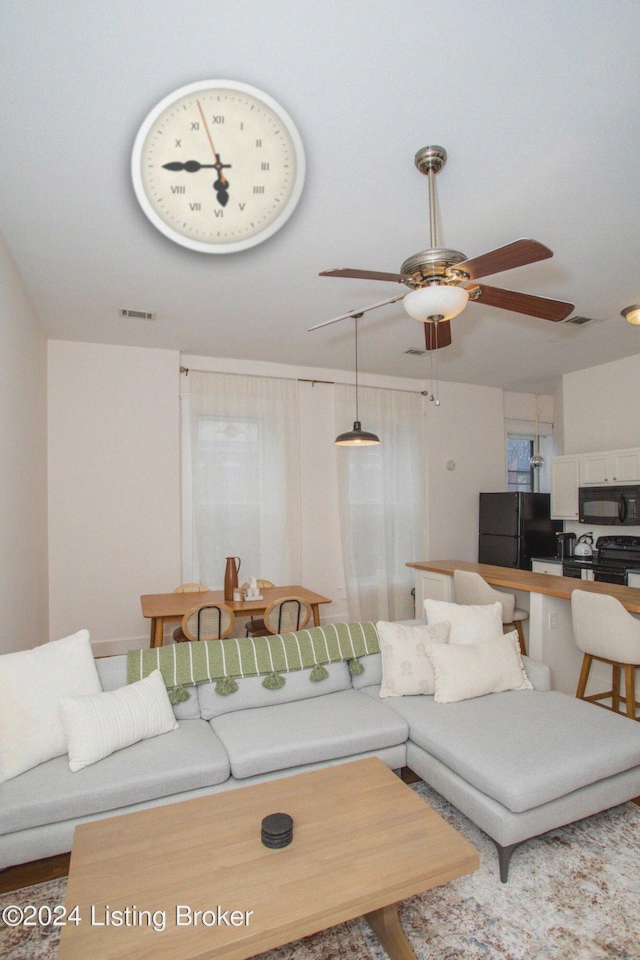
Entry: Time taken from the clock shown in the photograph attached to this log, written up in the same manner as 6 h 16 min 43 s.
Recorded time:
5 h 44 min 57 s
